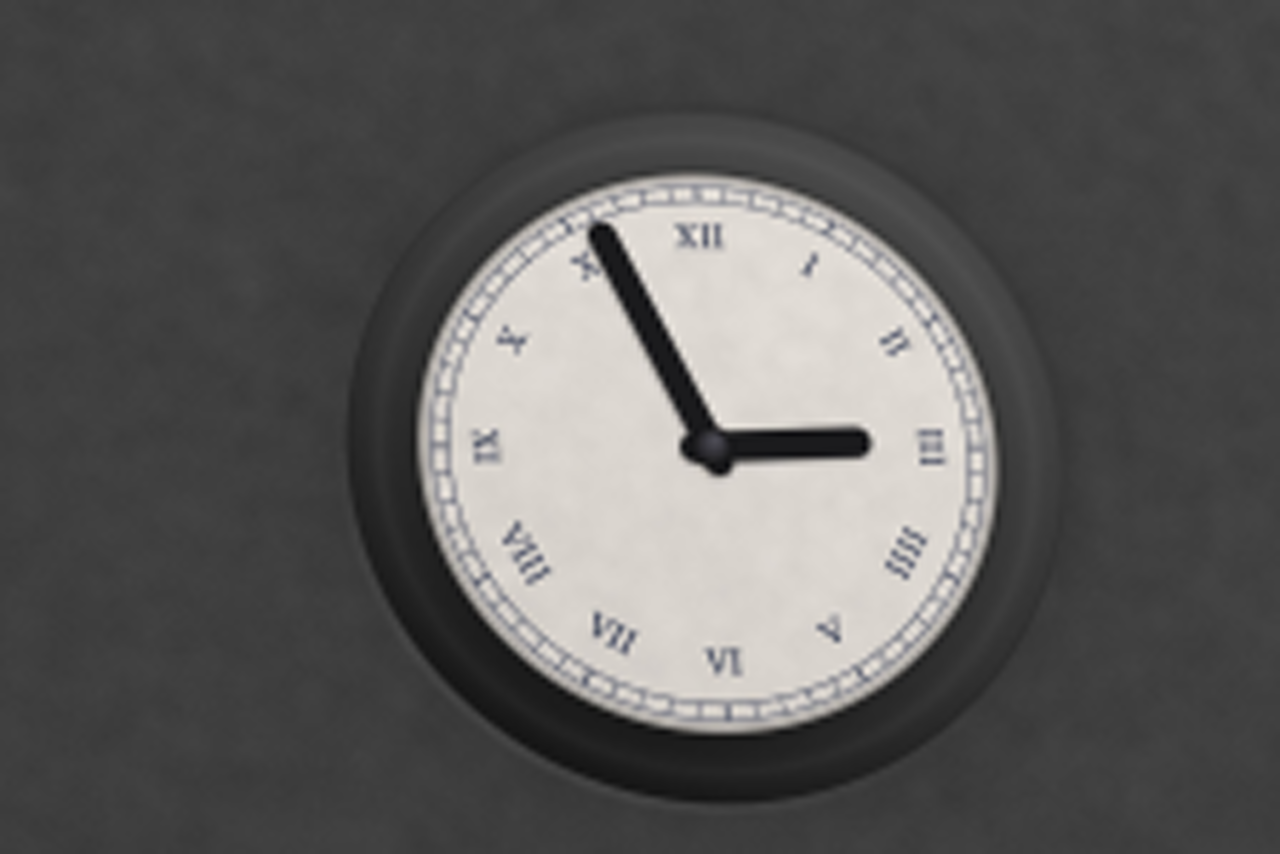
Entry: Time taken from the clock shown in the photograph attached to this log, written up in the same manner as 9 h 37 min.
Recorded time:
2 h 56 min
